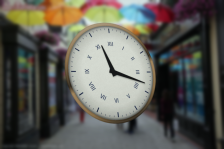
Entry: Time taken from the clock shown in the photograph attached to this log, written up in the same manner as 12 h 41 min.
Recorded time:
11 h 18 min
